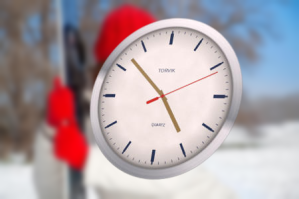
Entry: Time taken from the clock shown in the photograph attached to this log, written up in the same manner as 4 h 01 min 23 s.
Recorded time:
4 h 52 min 11 s
